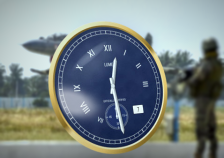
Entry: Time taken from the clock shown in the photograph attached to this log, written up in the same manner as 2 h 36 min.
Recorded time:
12 h 29 min
